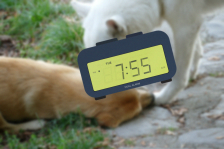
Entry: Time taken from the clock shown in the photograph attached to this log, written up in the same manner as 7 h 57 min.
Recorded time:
7 h 55 min
